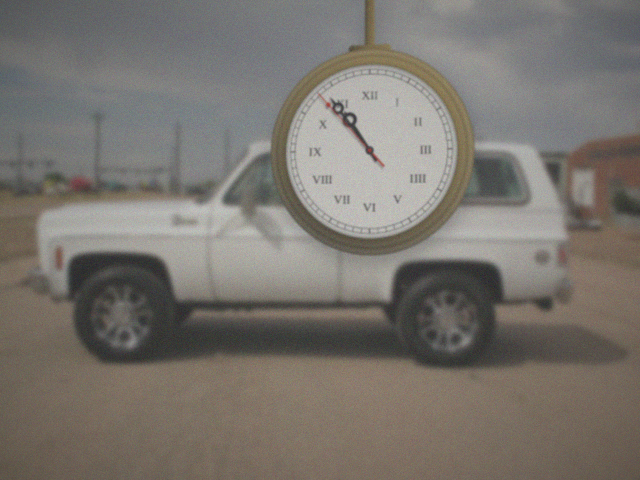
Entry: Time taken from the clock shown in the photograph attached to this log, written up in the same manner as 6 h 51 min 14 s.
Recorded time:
10 h 53 min 53 s
